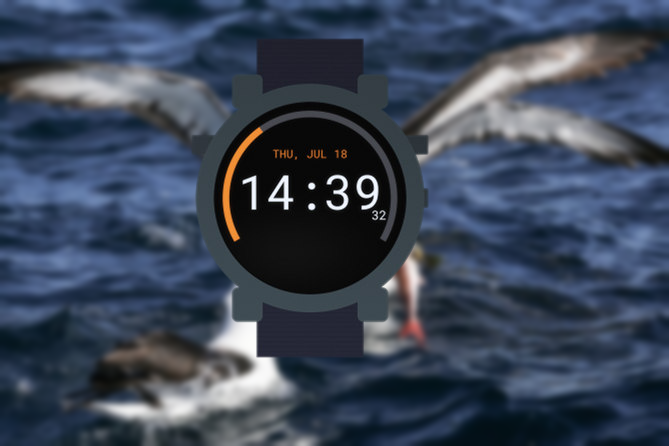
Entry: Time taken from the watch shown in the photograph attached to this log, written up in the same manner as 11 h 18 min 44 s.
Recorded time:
14 h 39 min 32 s
